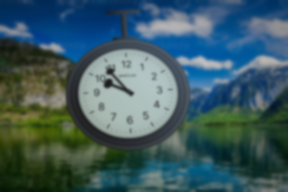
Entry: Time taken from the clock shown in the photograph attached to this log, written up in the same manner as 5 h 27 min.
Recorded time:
9 h 54 min
